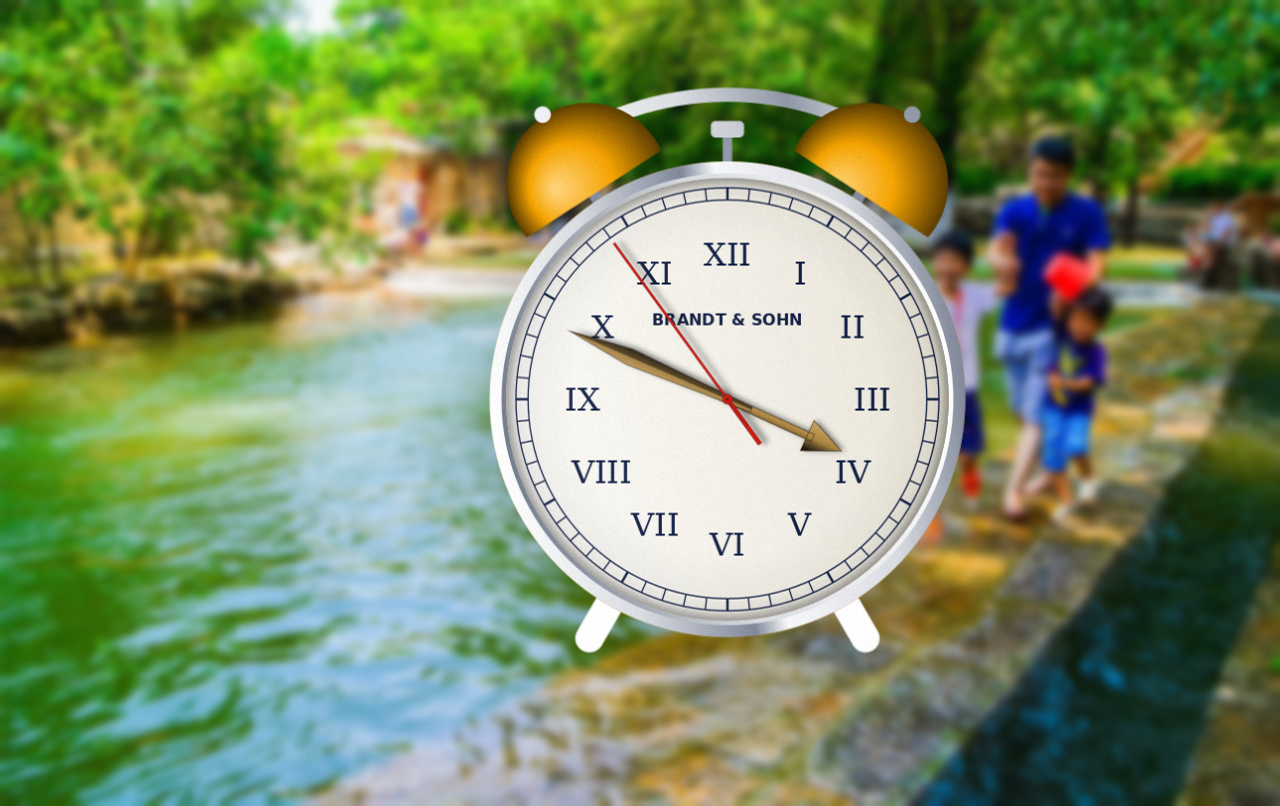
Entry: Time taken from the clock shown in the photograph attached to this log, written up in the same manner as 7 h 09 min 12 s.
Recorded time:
3 h 48 min 54 s
